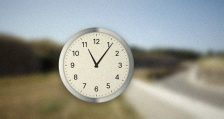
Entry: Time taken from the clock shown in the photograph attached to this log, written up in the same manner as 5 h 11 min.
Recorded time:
11 h 06 min
